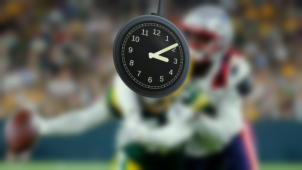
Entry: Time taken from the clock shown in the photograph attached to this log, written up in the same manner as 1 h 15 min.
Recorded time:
3 h 09 min
